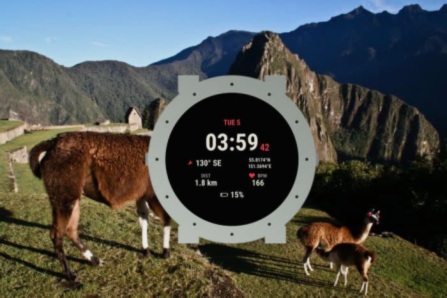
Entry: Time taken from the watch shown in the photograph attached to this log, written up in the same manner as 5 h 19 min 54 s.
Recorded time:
3 h 59 min 42 s
